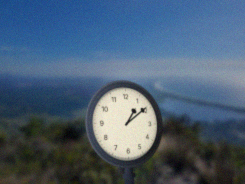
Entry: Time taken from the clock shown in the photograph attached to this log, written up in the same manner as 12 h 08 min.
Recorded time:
1 h 09 min
